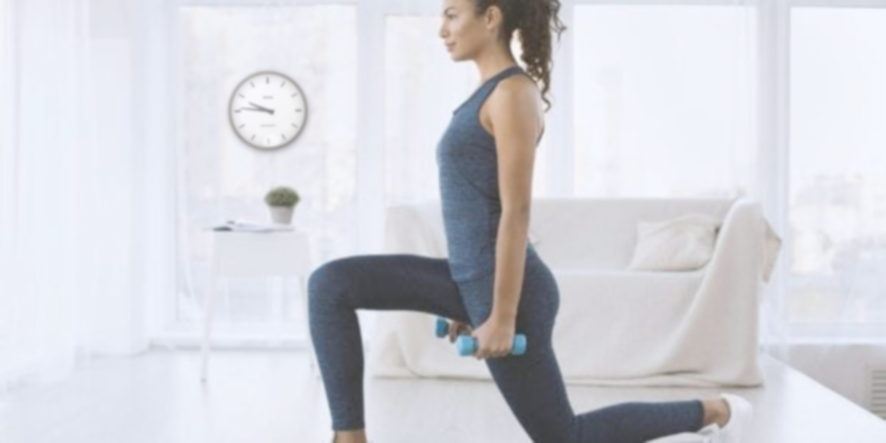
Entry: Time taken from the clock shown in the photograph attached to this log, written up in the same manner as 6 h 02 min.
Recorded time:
9 h 46 min
